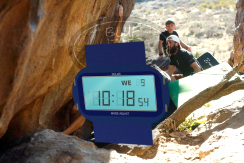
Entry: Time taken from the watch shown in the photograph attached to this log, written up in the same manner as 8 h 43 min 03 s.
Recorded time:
10 h 18 min 54 s
